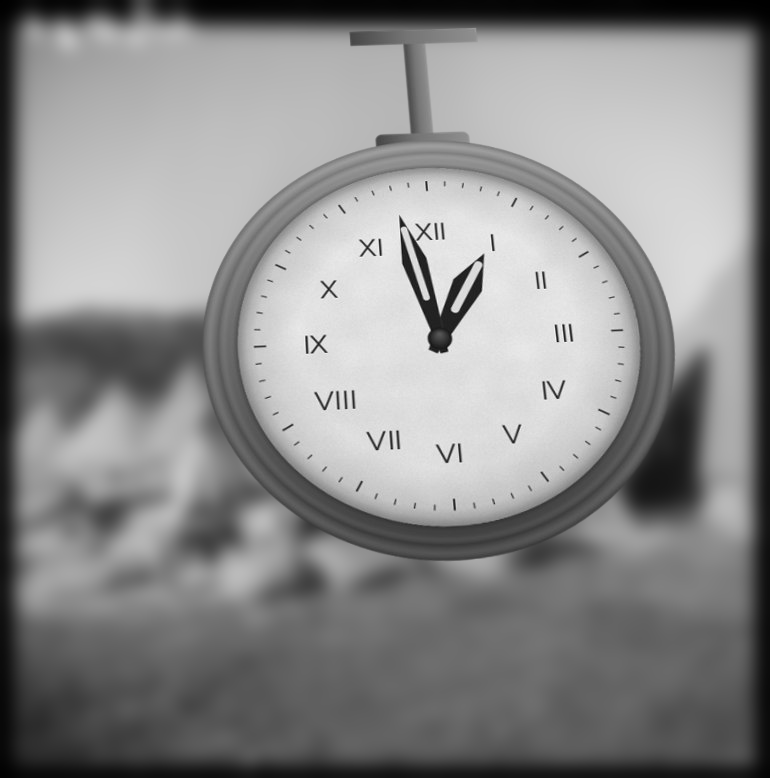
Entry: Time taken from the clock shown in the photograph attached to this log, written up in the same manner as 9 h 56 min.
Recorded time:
12 h 58 min
